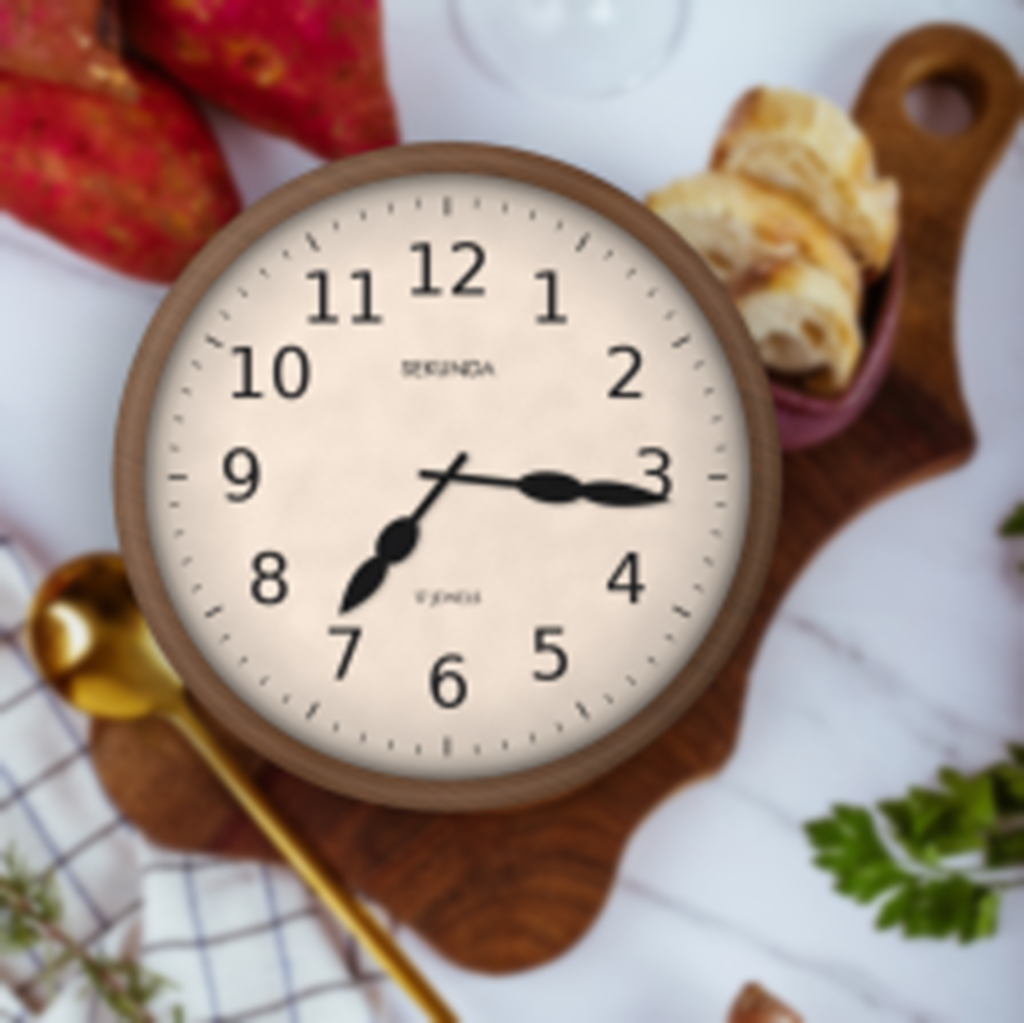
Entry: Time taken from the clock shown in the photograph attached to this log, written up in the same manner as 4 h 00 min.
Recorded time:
7 h 16 min
